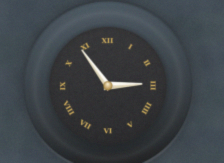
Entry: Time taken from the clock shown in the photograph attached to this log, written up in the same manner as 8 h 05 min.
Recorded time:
2 h 54 min
